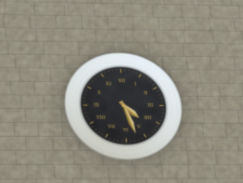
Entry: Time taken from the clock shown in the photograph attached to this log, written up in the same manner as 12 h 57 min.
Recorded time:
4 h 27 min
